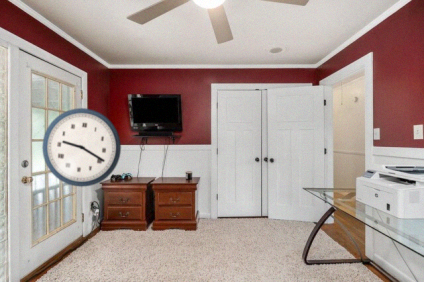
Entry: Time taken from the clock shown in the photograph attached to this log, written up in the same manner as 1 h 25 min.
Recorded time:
9 h 19 min
